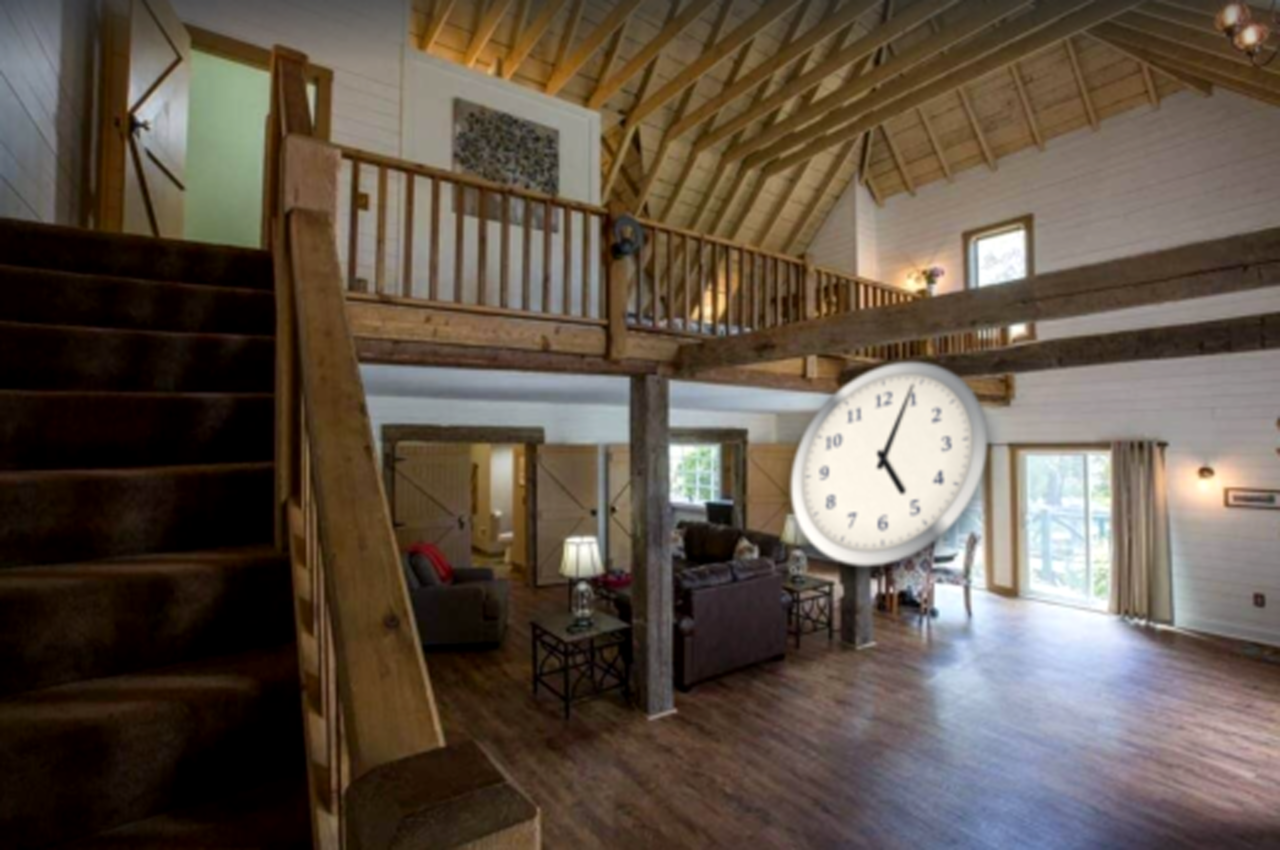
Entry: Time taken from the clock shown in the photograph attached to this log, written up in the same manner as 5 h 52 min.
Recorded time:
5 h 04 min
